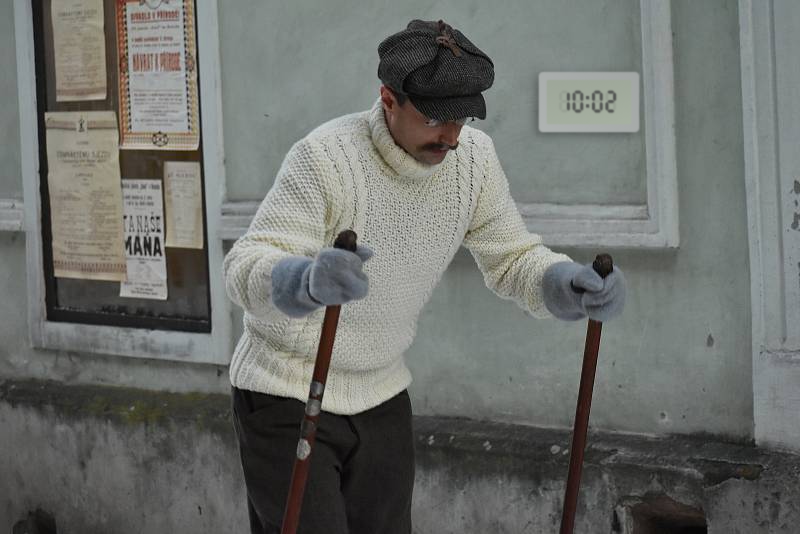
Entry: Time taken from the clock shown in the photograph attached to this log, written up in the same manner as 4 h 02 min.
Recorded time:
10 h 02 min
